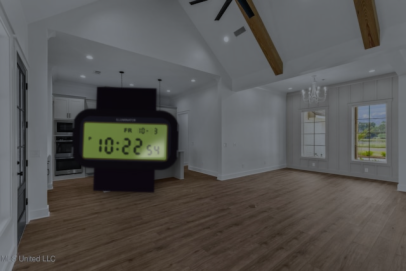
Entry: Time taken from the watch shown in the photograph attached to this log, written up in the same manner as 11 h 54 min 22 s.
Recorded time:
10 h 22 min 54 s
